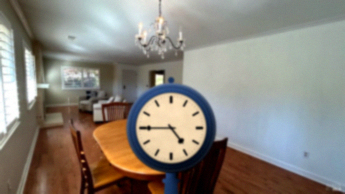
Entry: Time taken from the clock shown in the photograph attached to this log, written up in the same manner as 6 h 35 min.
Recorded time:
4 h 45 min
